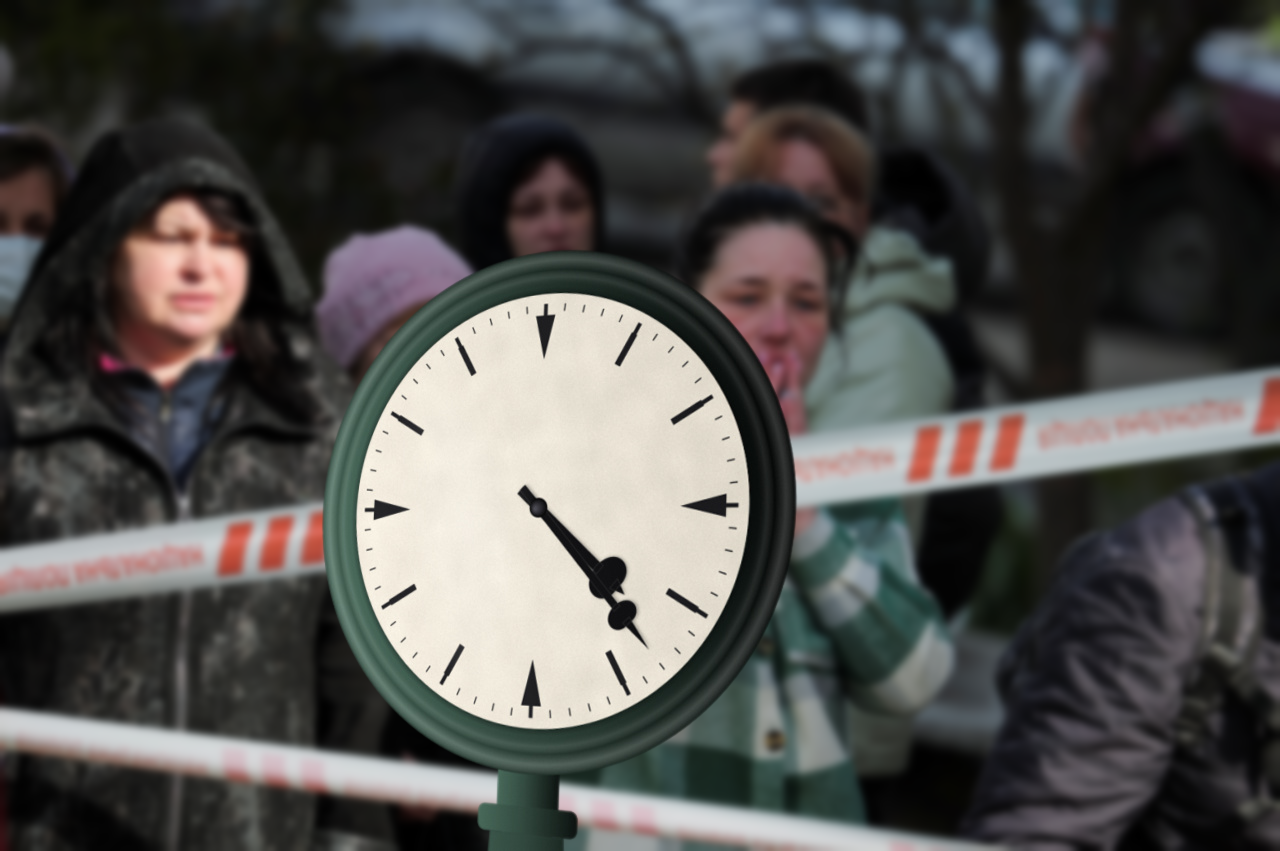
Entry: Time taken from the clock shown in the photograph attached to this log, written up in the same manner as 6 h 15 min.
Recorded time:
4 h 23 min
